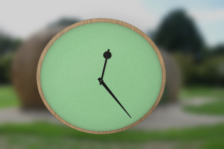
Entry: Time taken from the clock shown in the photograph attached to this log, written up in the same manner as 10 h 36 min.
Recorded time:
12 h 24 min
